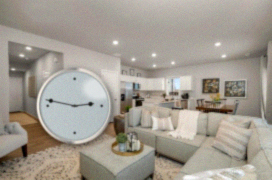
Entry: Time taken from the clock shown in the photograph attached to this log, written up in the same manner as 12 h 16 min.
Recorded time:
2 h 47 min
